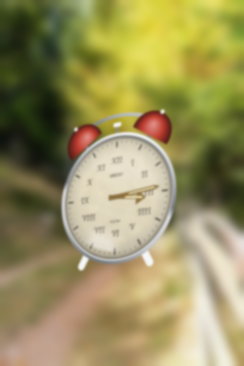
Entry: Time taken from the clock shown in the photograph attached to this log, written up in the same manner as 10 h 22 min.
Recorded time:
3 h 14 min
